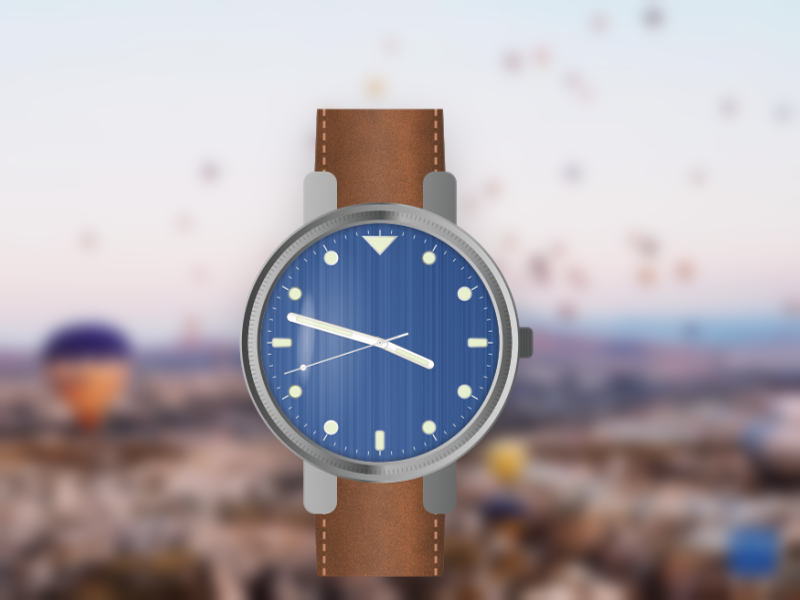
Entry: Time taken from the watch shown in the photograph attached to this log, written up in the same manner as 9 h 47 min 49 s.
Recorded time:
3 h 47 min 42 s
